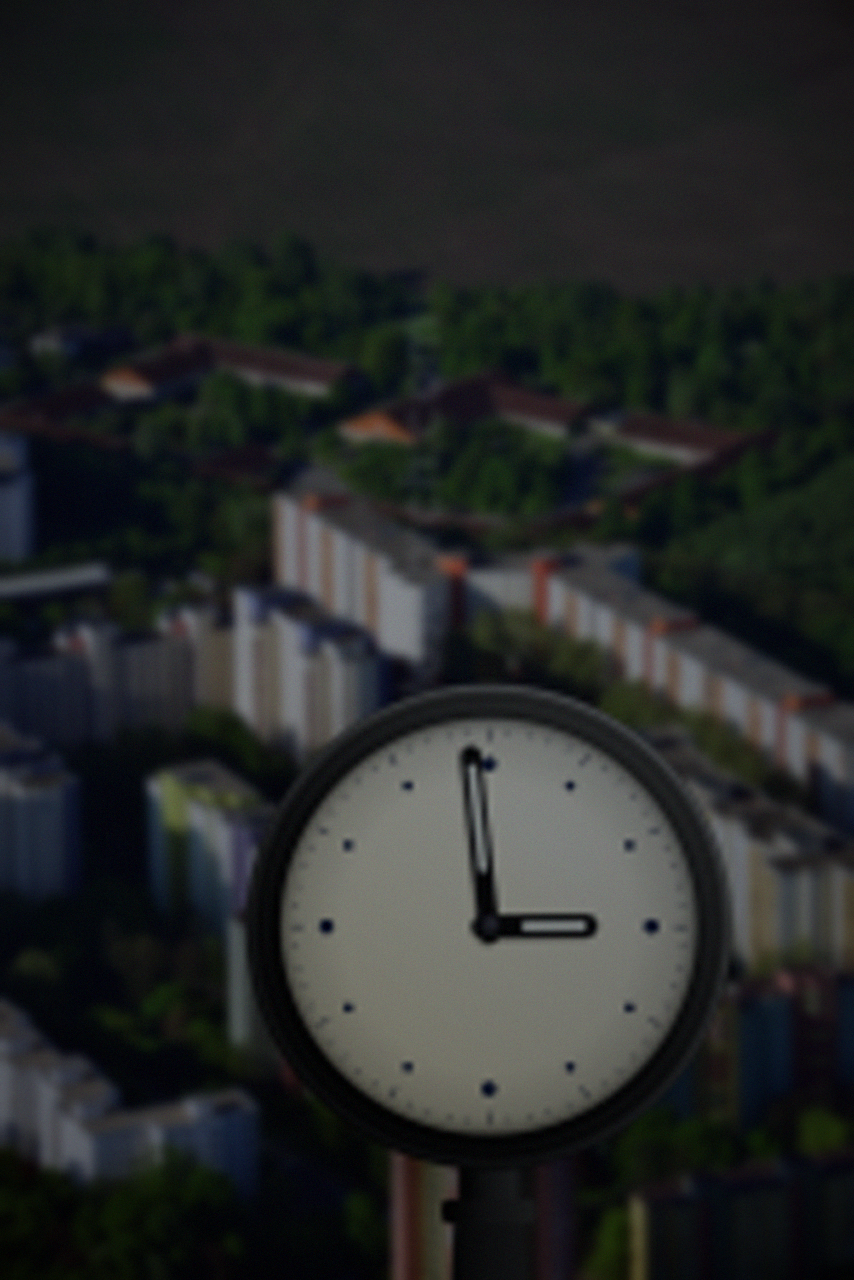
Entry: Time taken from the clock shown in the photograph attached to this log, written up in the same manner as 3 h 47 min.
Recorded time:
2 h 59 min
